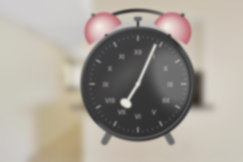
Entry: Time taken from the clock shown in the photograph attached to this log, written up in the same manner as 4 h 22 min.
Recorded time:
7 h 04 min
